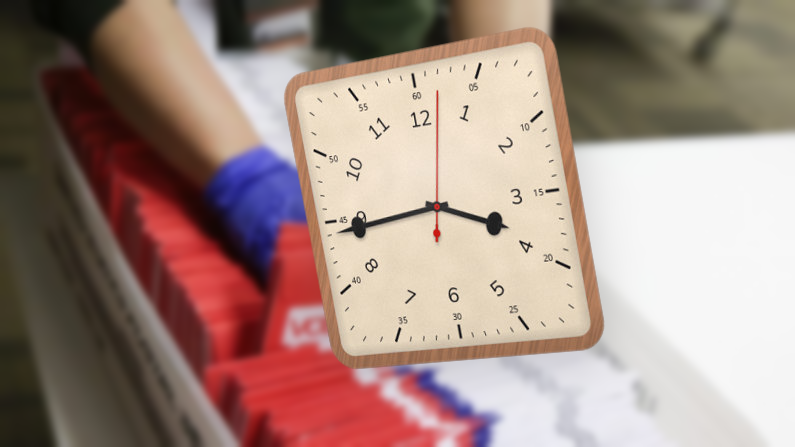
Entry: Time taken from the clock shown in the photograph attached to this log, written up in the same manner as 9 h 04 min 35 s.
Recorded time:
3 h 44 min 02 s
